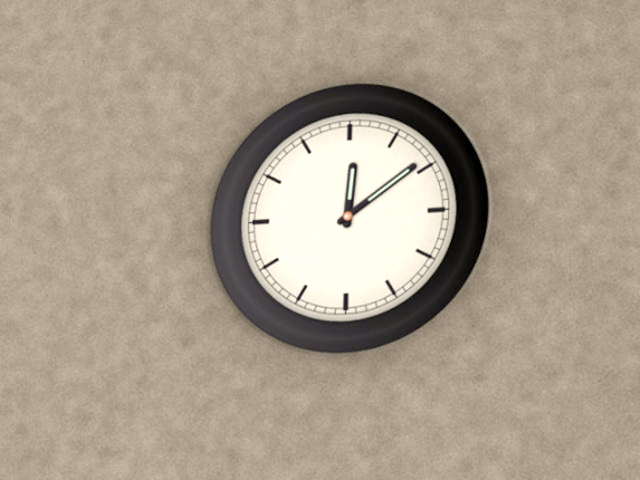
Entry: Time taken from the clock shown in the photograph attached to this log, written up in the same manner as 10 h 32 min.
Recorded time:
12 h 09 min
